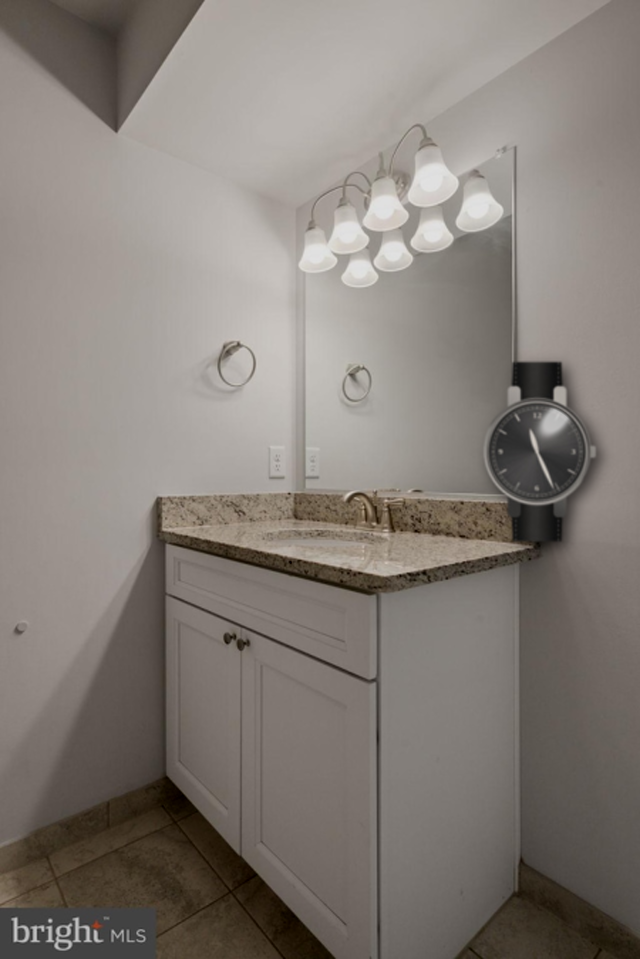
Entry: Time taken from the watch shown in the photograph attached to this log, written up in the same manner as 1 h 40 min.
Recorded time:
11 h 26 min
